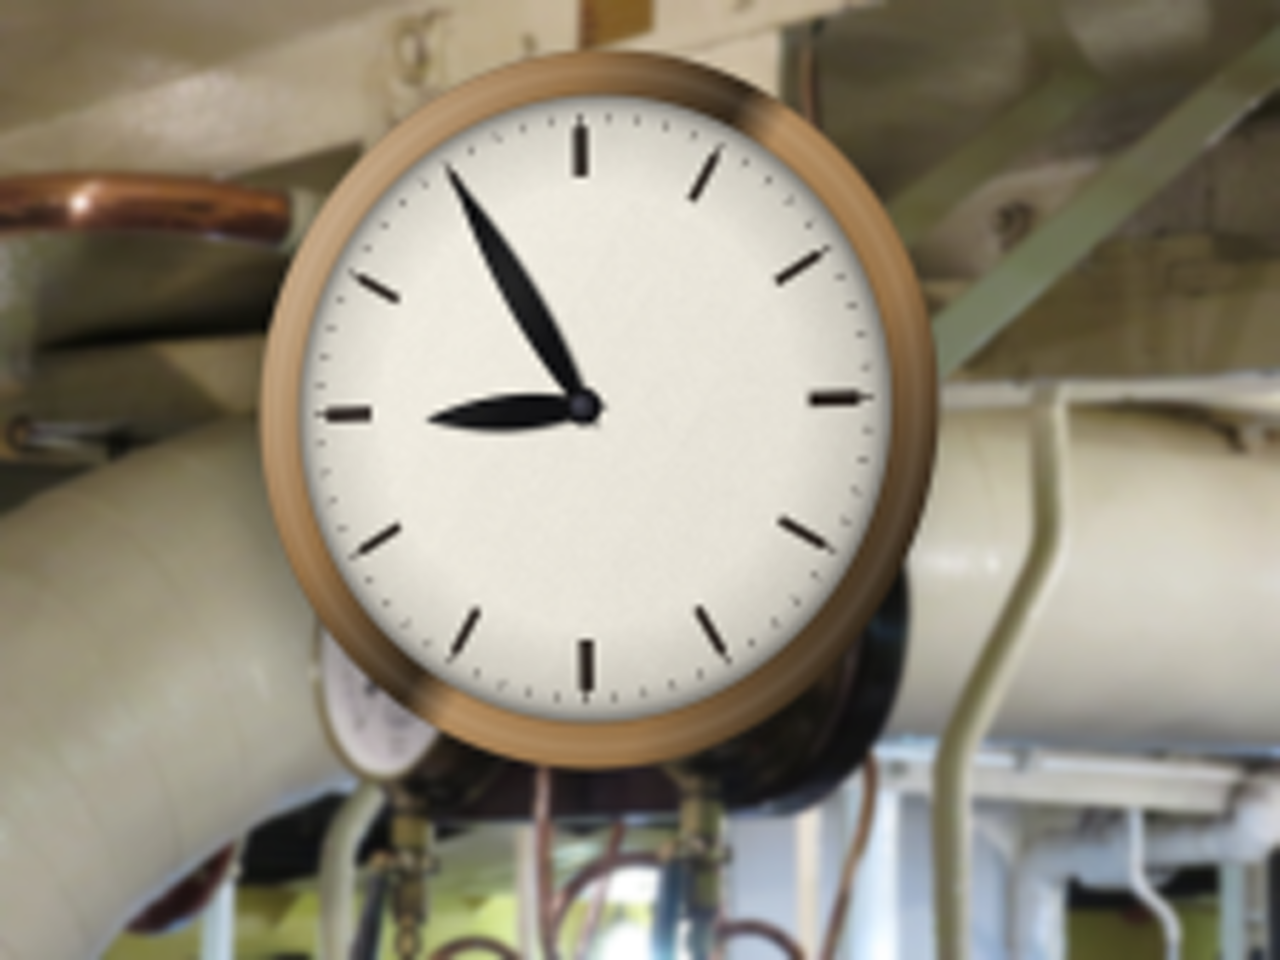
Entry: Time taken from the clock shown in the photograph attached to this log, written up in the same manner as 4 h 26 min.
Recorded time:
8 h 55 min
